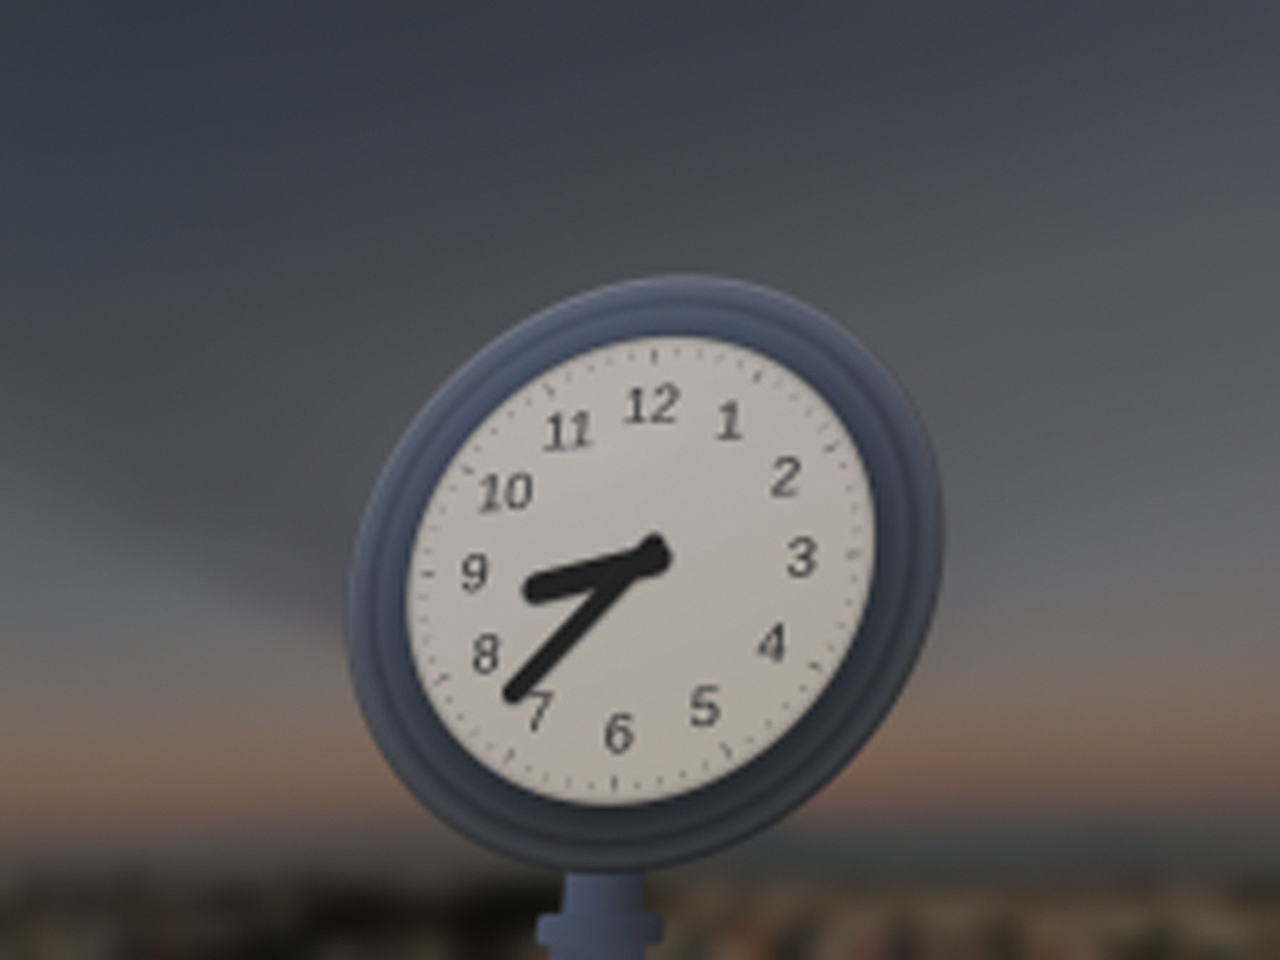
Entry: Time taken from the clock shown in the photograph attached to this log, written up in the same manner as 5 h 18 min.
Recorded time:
8 h 37 min
